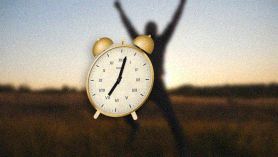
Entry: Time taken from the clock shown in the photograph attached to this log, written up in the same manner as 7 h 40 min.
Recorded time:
7 h 02 min
